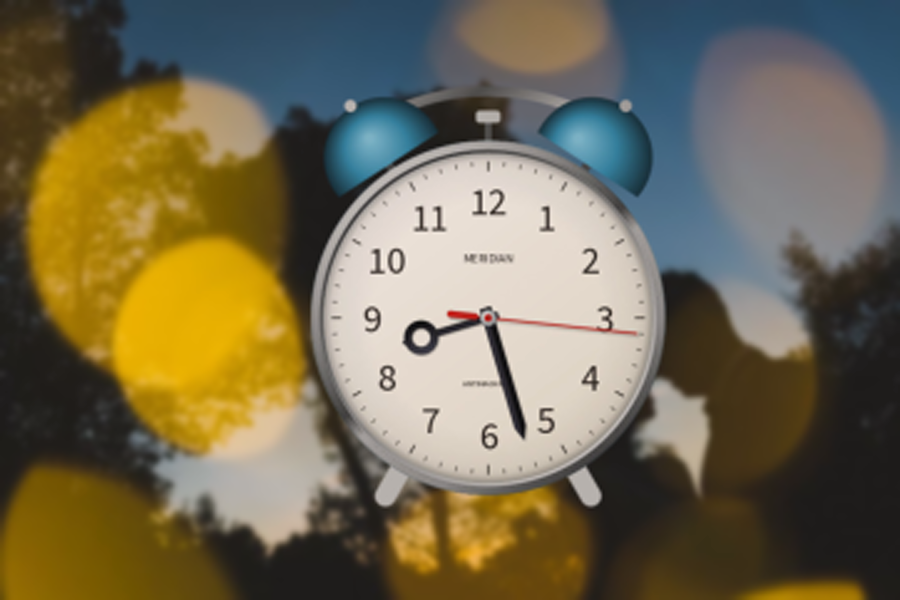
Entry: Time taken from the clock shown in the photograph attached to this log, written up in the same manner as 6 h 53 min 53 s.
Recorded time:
8 h 27 min 16 s
